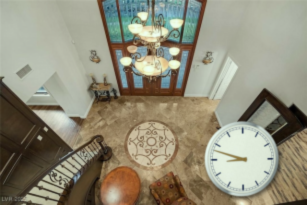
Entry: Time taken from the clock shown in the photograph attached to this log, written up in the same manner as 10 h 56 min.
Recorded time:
8 h 48 min
